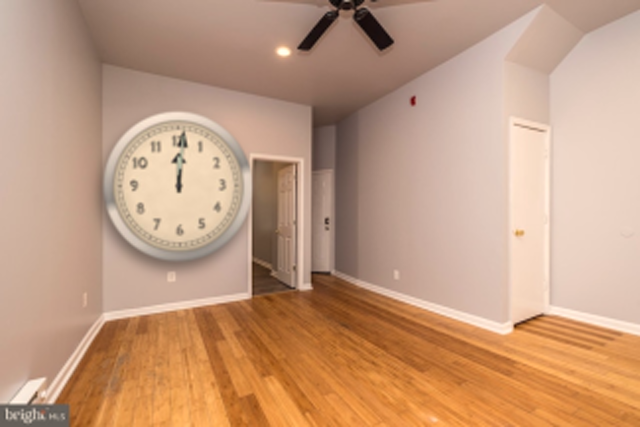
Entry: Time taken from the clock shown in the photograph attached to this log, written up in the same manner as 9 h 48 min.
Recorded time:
12 h 01 min
